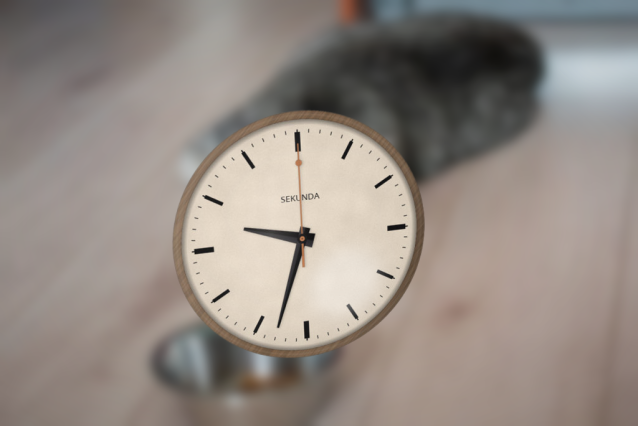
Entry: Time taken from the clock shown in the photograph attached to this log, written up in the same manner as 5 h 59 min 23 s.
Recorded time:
9 h 33 min 00 s
